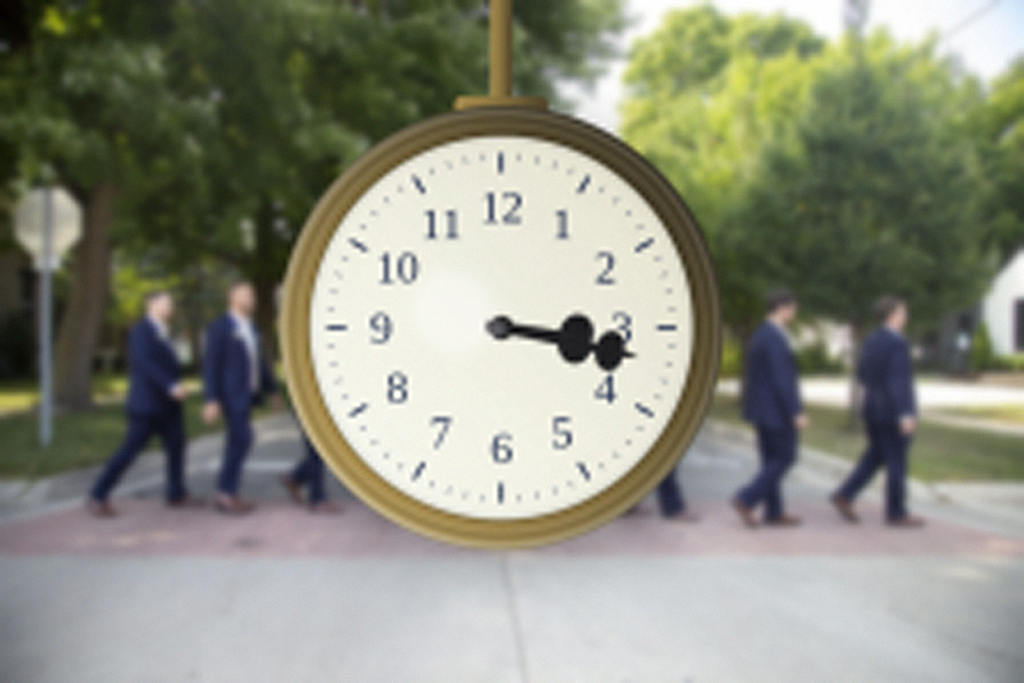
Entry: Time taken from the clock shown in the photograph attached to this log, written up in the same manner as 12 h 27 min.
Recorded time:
3 h 17 min
